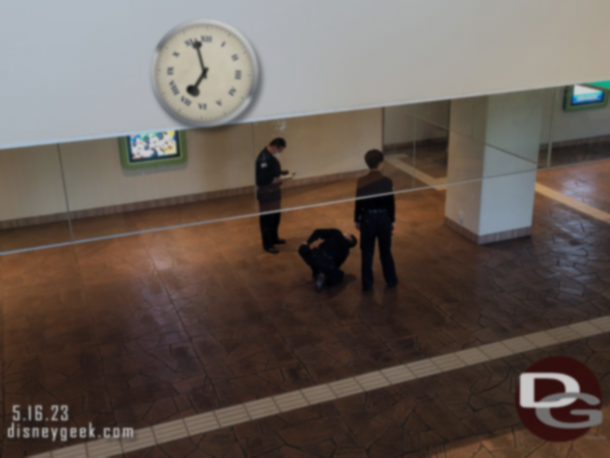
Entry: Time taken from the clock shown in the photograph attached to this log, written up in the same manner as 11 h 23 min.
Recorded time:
6 h 57 min
